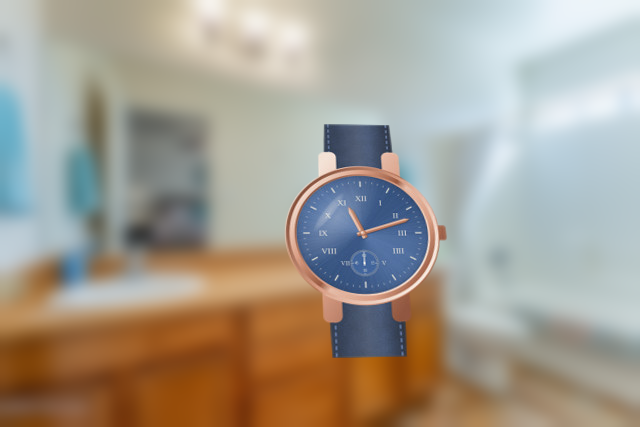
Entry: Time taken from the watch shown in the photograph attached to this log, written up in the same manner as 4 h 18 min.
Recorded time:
11 h 12 min
